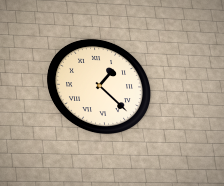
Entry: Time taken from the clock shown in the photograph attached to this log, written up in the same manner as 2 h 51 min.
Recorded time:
1 h 23 min
